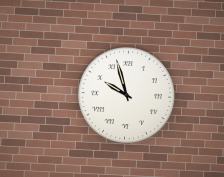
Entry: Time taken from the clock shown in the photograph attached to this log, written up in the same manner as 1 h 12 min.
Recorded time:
9 h 57 min
